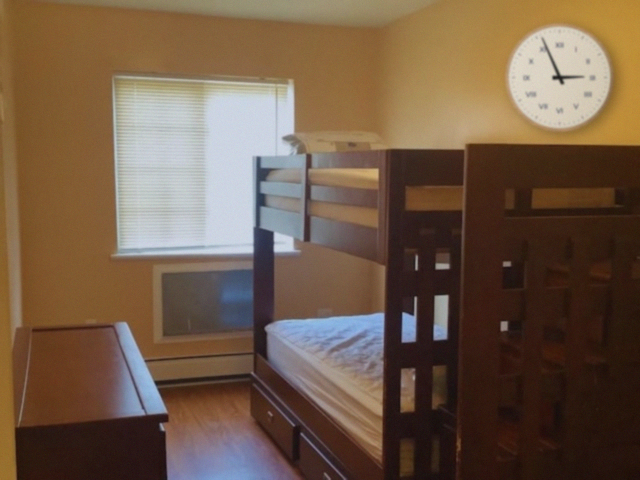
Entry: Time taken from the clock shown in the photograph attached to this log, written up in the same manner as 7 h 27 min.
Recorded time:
2 h 56 min
